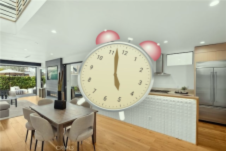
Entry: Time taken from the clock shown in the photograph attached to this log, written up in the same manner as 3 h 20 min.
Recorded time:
4 h 57 min
